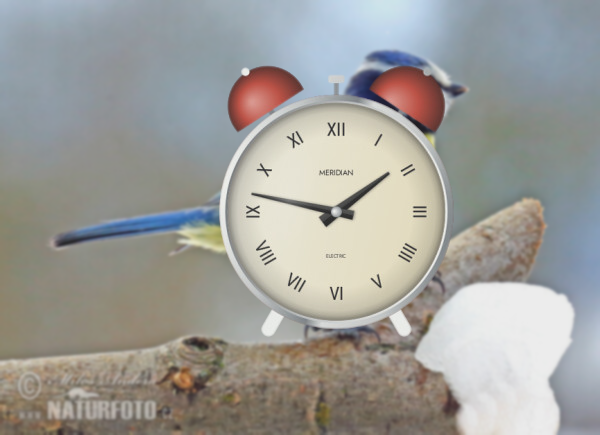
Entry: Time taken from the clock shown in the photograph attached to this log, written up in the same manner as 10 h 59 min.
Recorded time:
1 h 47 min
